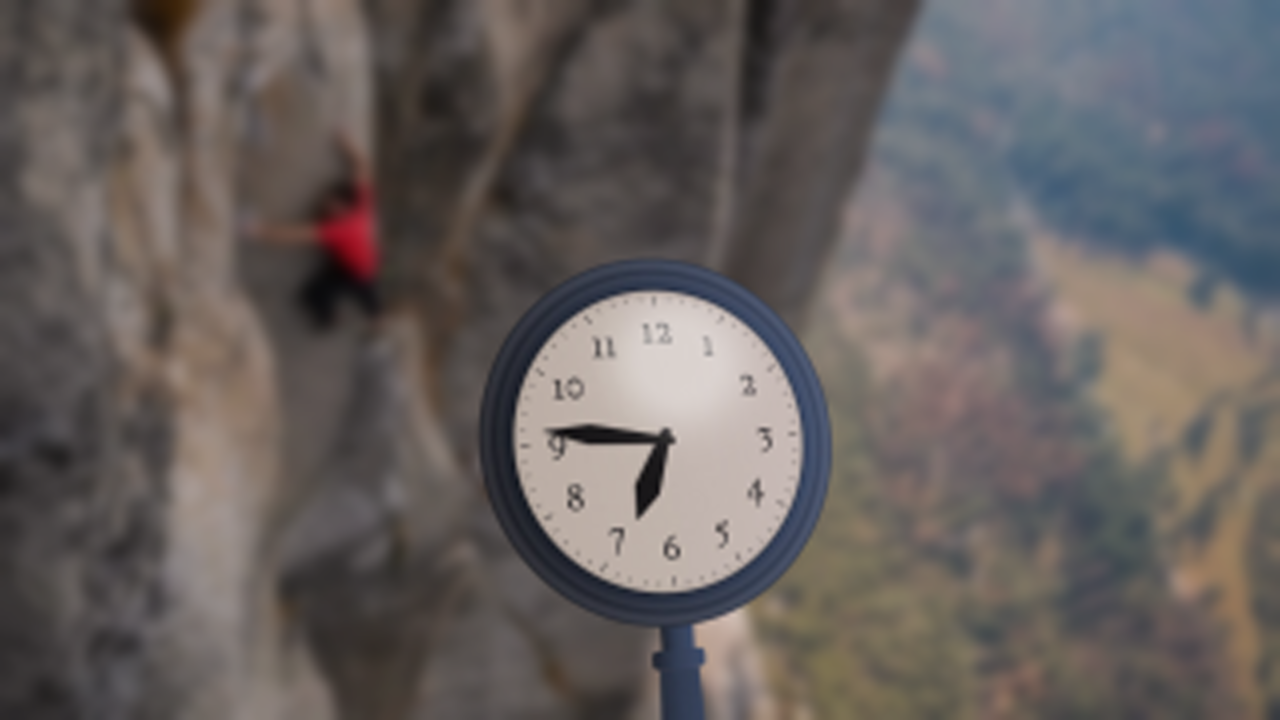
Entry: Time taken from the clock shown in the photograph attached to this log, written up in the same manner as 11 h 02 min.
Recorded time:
6 h 46 min
